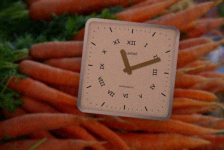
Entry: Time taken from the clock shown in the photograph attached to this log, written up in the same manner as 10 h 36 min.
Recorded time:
11 h 11 min
